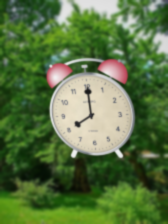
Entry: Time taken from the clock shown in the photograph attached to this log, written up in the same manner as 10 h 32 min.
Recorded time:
8 h 00 min
